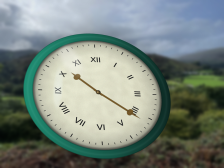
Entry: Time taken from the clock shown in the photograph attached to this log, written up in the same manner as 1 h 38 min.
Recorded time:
10 h 21 min
